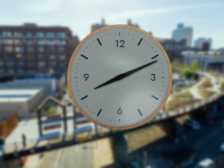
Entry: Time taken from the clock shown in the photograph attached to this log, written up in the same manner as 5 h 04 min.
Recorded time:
8 h 11 min
